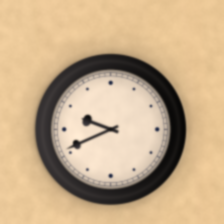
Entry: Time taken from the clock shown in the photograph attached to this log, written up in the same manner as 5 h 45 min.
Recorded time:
9 h 41 min
